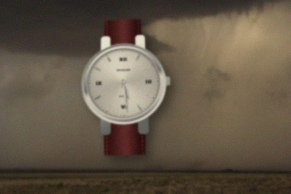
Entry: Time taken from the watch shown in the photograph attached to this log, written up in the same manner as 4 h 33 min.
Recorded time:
5 h 29 min
